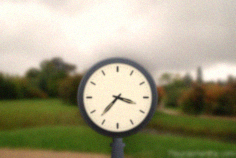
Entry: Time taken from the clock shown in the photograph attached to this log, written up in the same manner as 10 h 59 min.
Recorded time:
3 h 37 min
